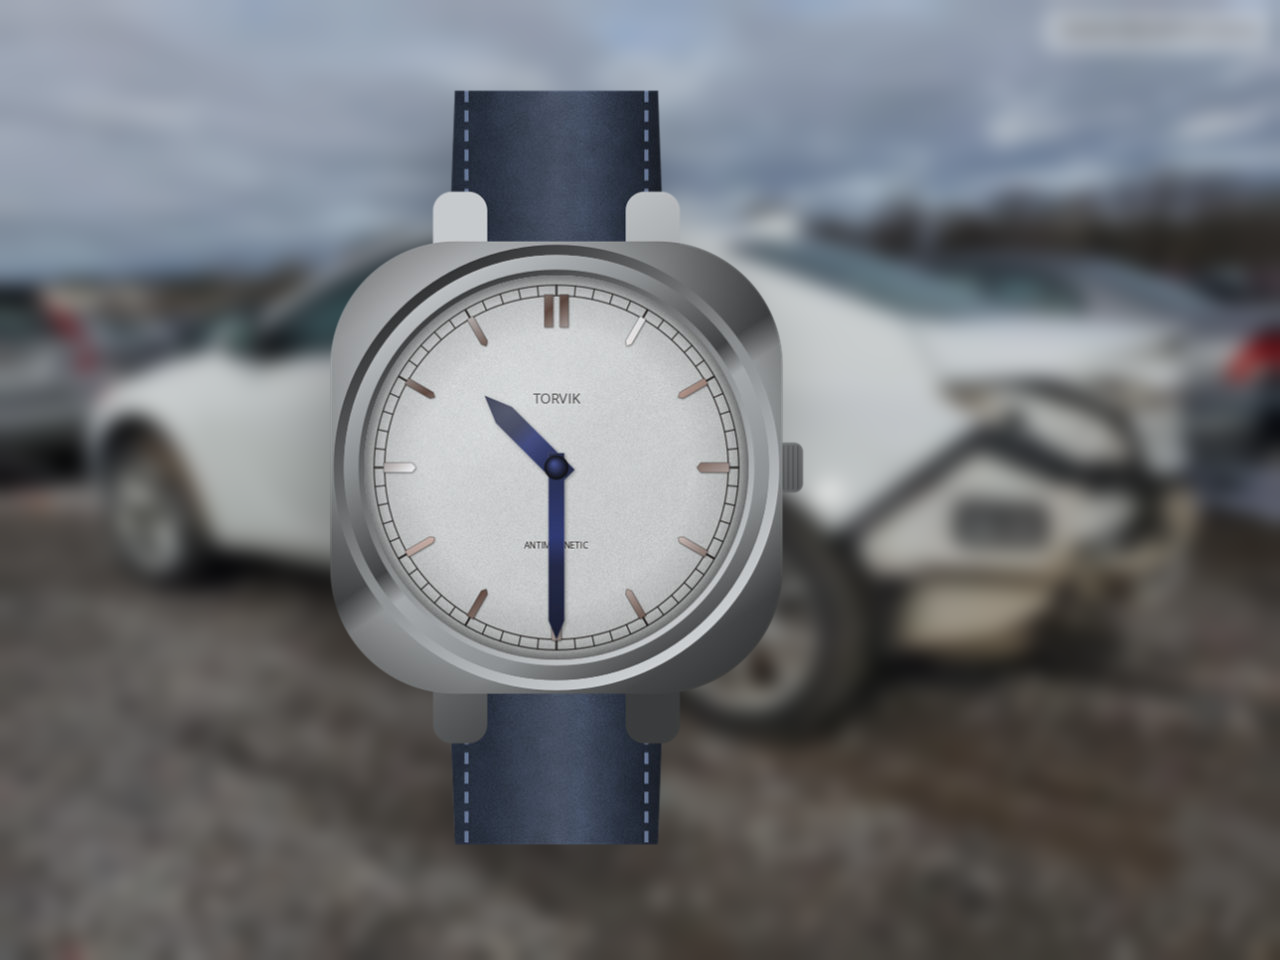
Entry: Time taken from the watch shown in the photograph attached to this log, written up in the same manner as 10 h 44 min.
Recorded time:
10 h 30 min
